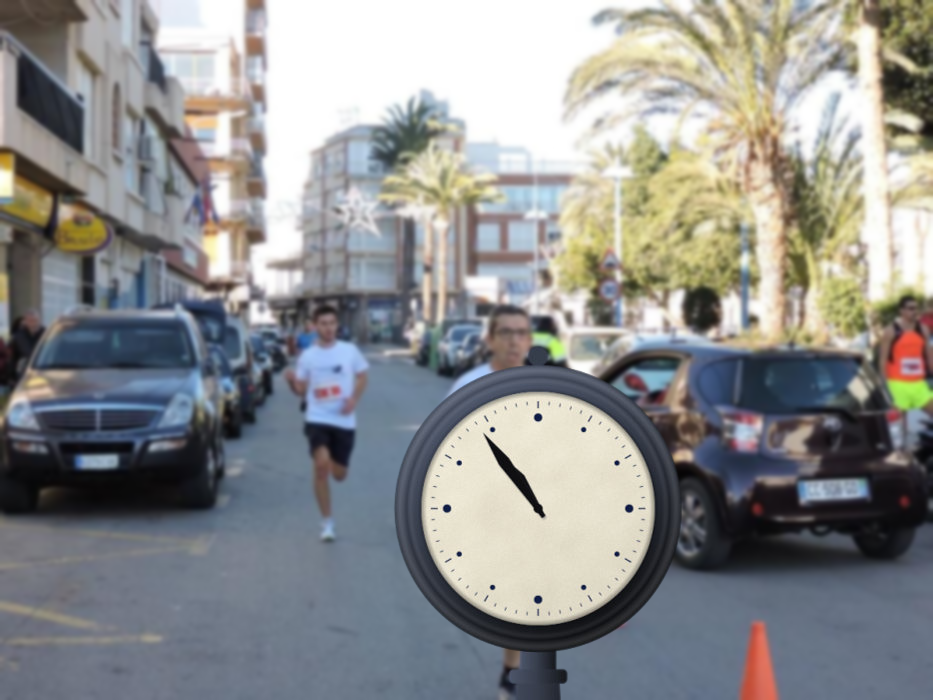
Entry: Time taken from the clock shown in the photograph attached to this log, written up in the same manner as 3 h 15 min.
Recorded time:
10 h 54 min
